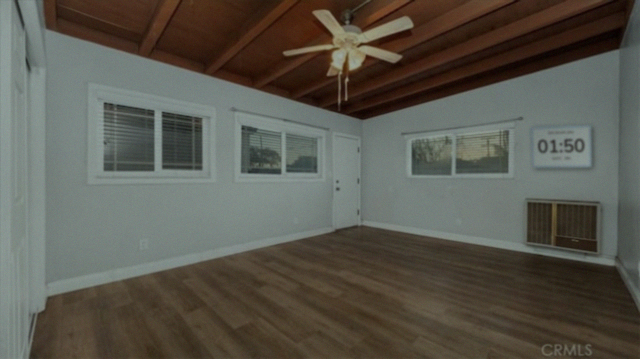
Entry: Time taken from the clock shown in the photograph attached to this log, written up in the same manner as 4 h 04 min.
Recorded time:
1 h 50 min
